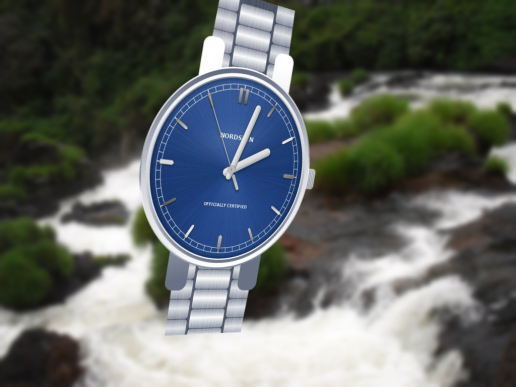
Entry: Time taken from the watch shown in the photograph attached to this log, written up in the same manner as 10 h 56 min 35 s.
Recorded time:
2 h 02 min 55 s
